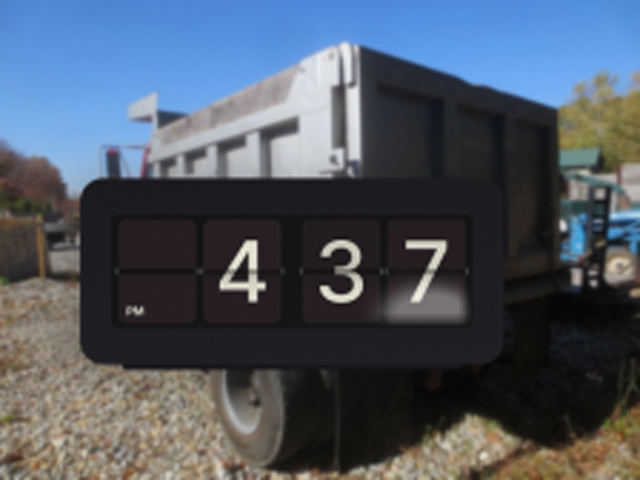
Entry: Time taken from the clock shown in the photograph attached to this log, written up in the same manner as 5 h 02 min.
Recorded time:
4 h 37 min
